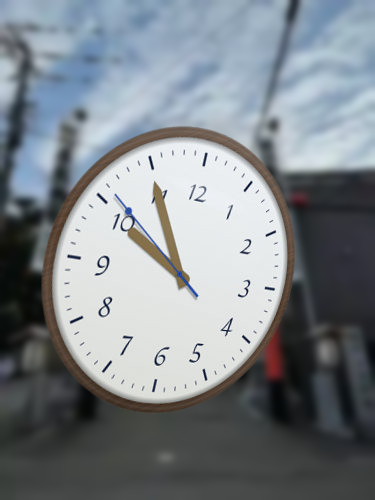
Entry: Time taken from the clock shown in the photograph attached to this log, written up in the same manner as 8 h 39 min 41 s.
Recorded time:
9 h 54 min 51 s
